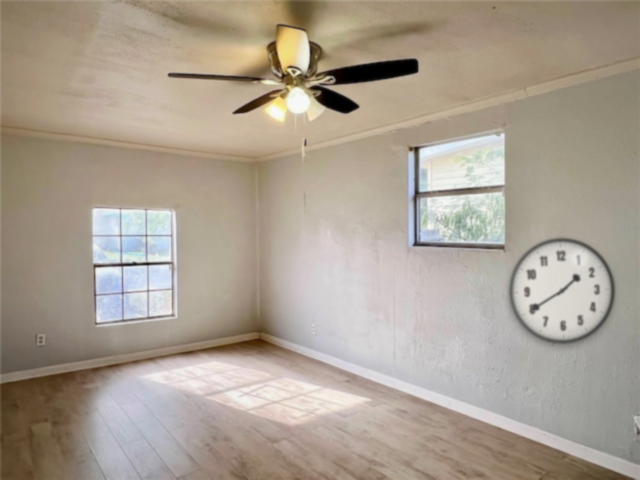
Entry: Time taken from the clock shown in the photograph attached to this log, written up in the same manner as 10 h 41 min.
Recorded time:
1 h 40 min
